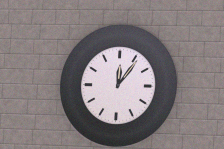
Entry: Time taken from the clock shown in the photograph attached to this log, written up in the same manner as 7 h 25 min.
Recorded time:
12 h 06 min
